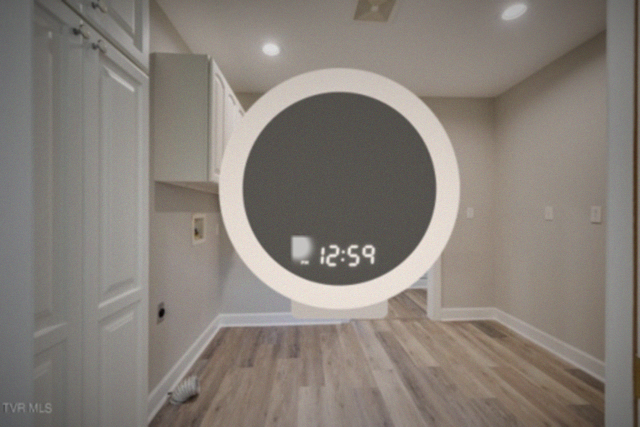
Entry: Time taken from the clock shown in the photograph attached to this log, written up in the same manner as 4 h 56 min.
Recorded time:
12 h 59 min
